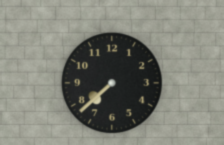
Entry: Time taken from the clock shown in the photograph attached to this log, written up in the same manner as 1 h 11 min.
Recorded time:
7 h 38 min
